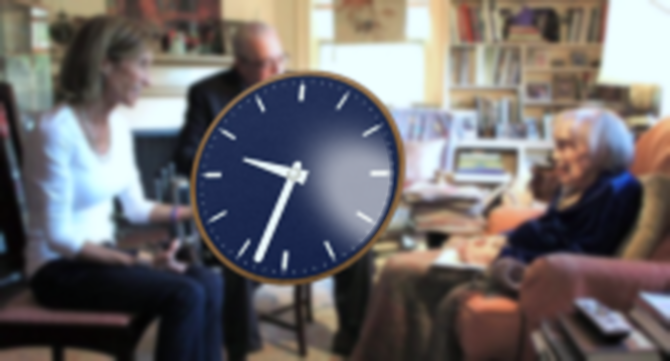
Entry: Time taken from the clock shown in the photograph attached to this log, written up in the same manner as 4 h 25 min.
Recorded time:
9 h 33 min
